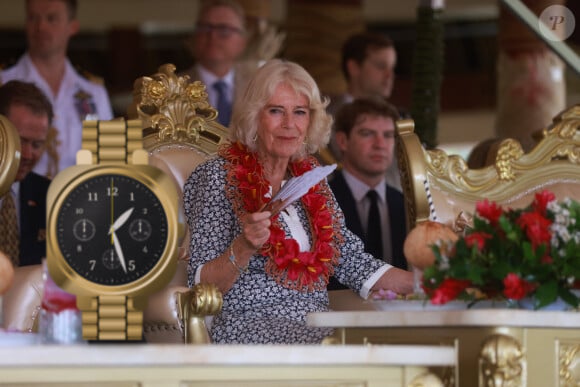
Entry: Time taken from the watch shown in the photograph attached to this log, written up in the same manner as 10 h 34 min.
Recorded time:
1 h 27 min
